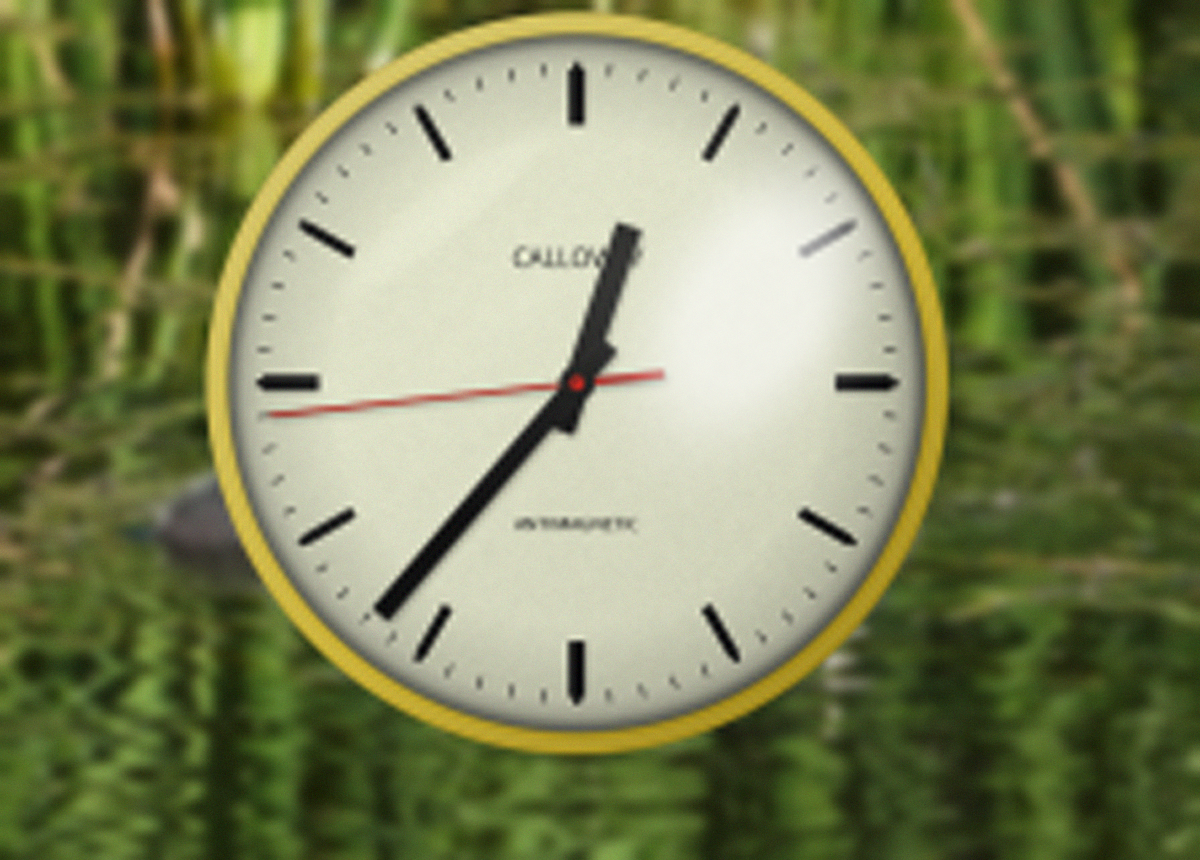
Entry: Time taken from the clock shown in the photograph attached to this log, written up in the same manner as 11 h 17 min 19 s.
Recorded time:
12 h 36 min 44 s
